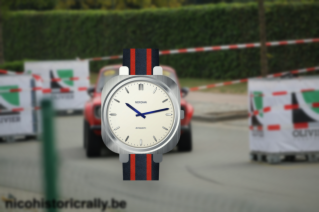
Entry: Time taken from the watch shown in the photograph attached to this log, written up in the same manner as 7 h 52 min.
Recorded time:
10 h 13 min
